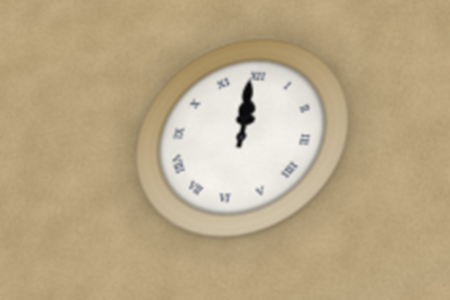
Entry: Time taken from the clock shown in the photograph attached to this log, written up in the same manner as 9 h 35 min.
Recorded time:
11 h 59 min
